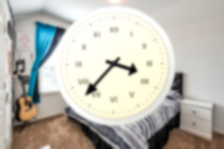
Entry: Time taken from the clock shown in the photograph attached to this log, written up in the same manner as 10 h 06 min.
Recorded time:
3 h 37 min
